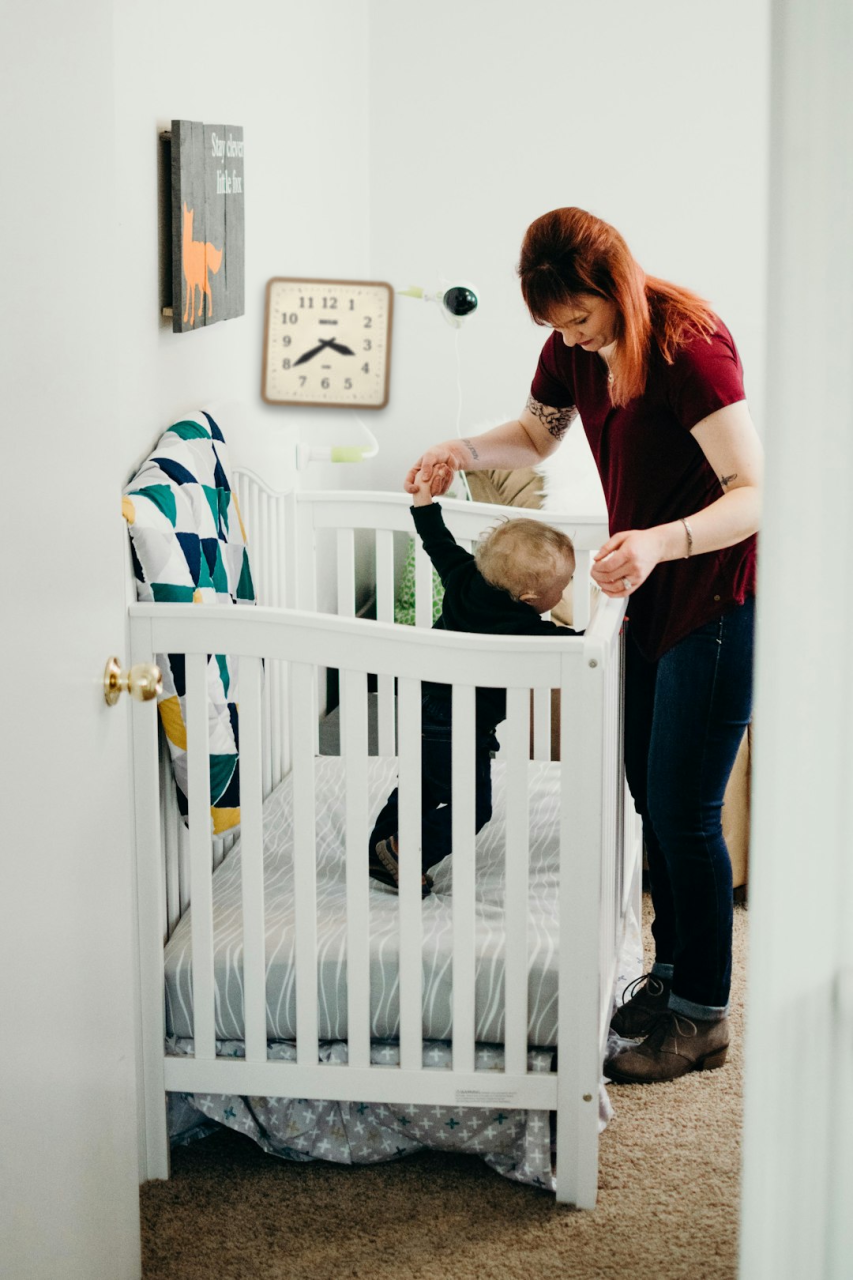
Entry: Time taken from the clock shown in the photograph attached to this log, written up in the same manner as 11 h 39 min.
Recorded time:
3 h 39 min
